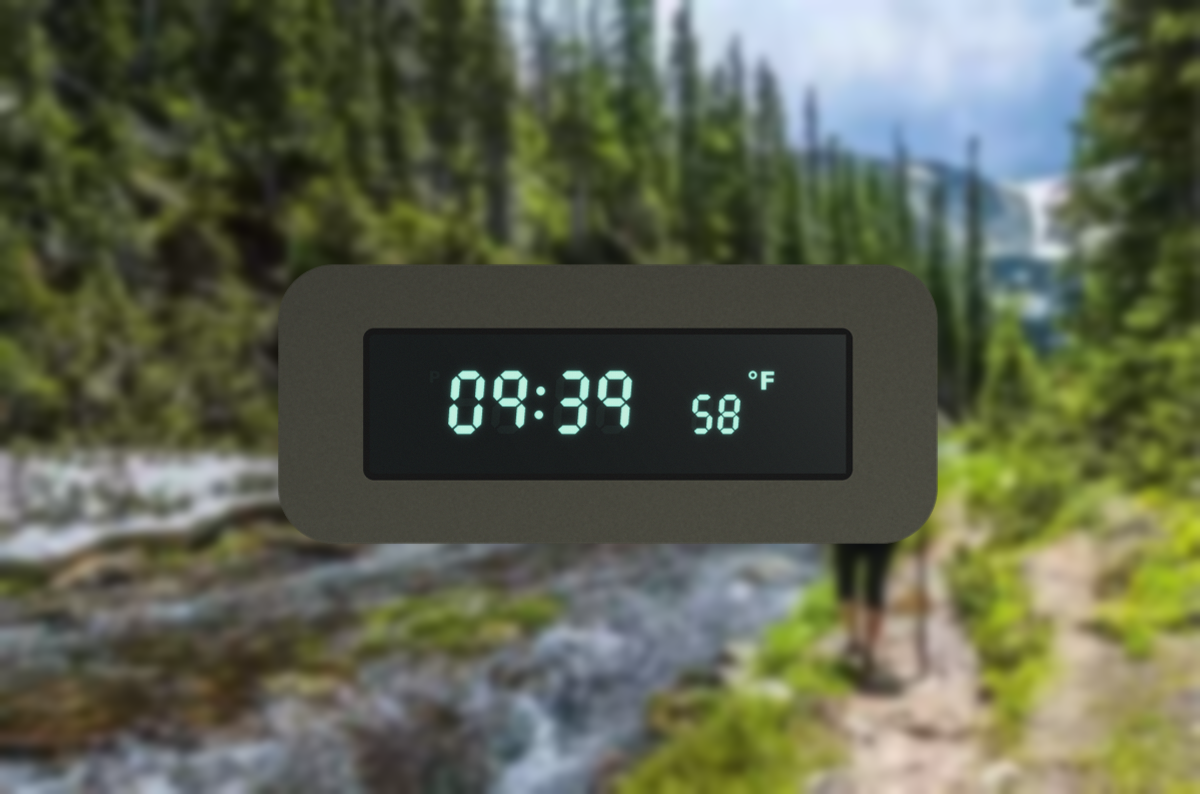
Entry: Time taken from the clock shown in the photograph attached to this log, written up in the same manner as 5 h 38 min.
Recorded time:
9 h 39 min
